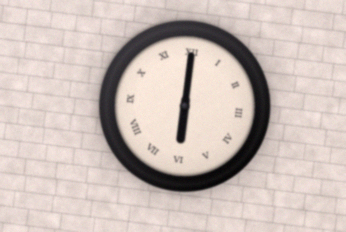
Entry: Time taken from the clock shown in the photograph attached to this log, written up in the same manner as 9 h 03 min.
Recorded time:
6 h 00 min
